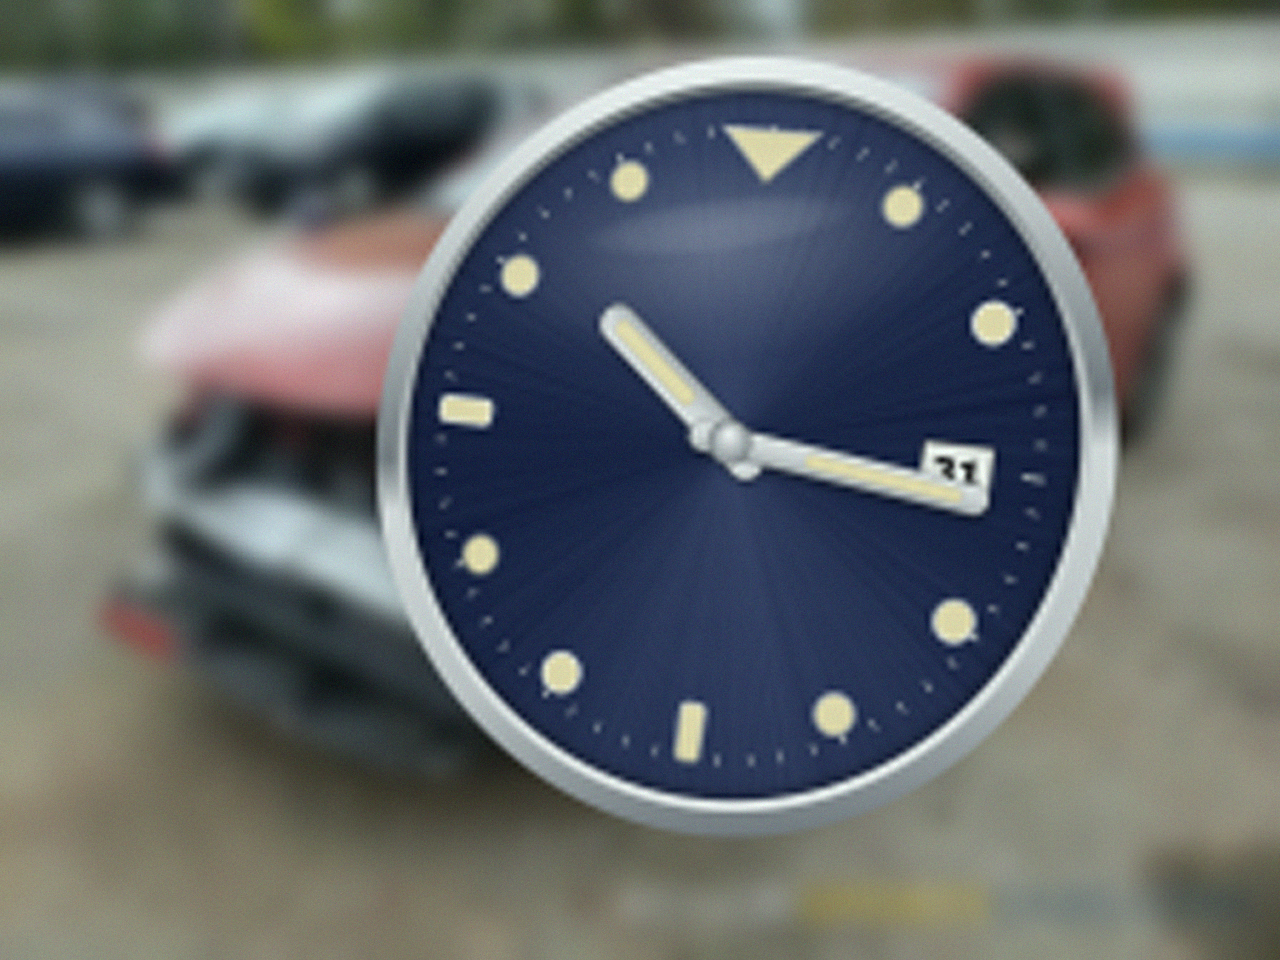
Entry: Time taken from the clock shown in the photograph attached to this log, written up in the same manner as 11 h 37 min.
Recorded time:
10 h 16 min
